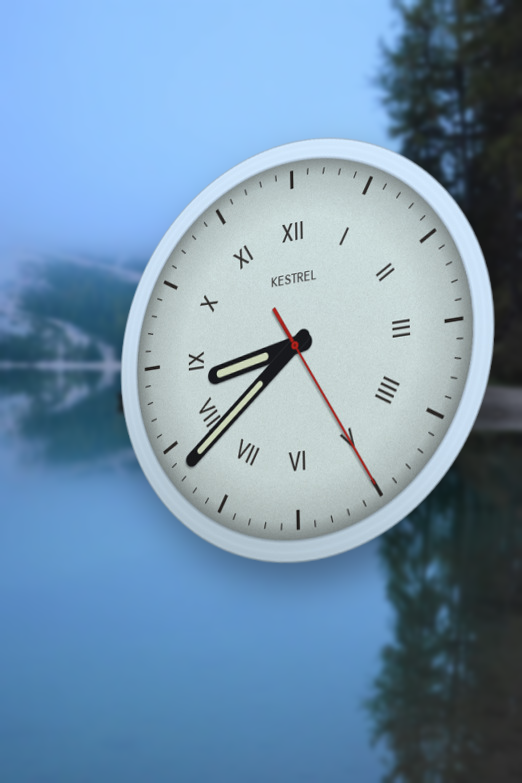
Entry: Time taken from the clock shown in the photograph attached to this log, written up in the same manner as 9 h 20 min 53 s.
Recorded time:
8 h 38 min 25 s
